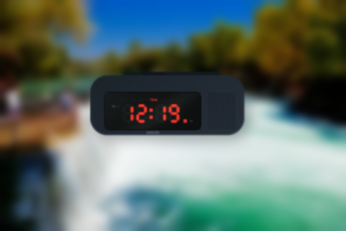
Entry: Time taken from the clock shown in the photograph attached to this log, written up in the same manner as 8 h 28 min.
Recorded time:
12 h 19 min
